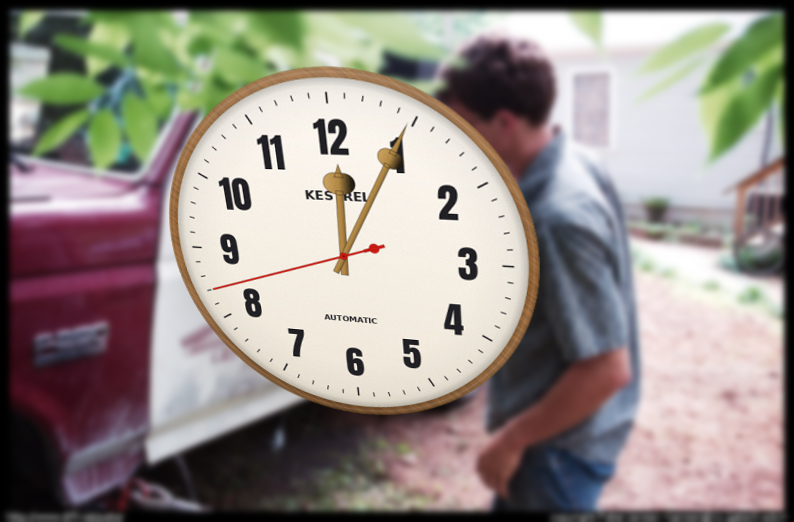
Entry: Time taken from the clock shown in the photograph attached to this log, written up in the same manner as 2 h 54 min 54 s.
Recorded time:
12 h 04 min 42 s
